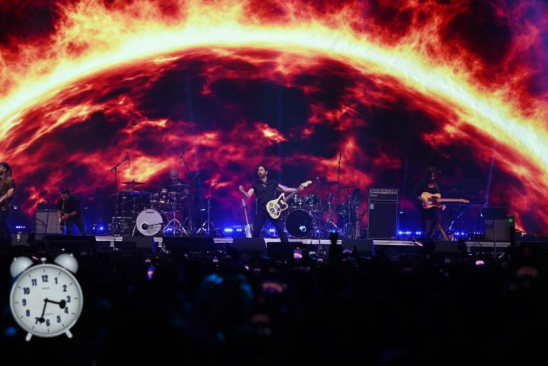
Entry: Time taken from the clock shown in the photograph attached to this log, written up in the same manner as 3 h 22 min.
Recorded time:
3 h 33 min
